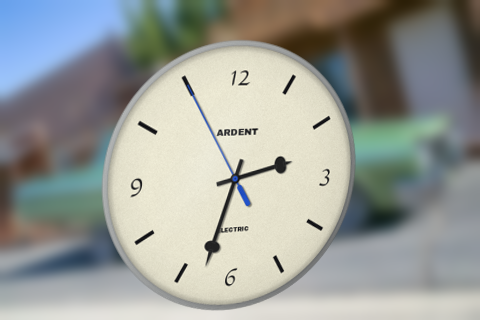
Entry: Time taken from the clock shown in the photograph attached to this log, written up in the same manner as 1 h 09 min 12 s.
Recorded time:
2 h 32 min 55 s
